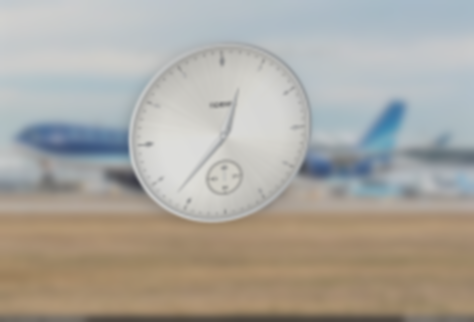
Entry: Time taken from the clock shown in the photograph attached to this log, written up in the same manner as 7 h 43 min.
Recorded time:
12 h 37 min
